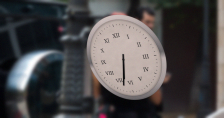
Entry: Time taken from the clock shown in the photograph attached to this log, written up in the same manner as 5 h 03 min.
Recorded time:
6 h 33 min
